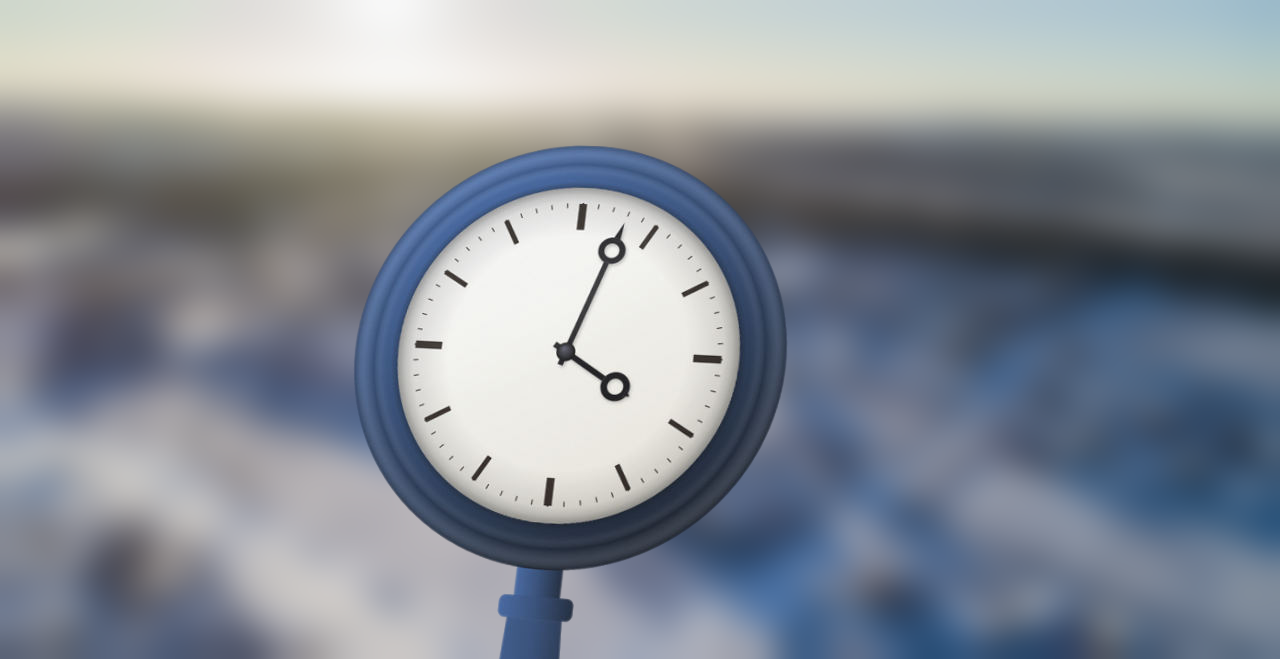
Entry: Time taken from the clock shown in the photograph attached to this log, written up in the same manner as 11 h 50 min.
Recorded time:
4 h 03 min
